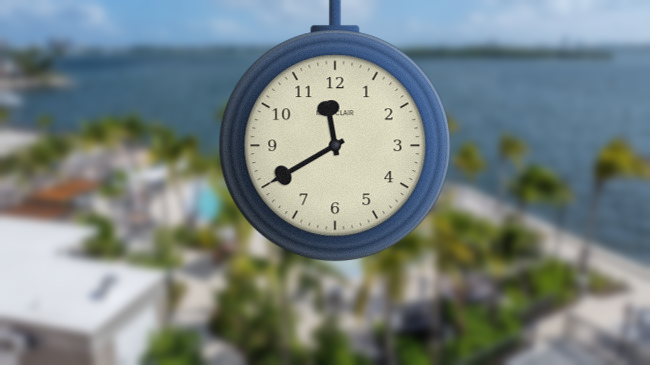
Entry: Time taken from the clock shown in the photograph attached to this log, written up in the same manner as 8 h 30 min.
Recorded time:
11 h 40 min
